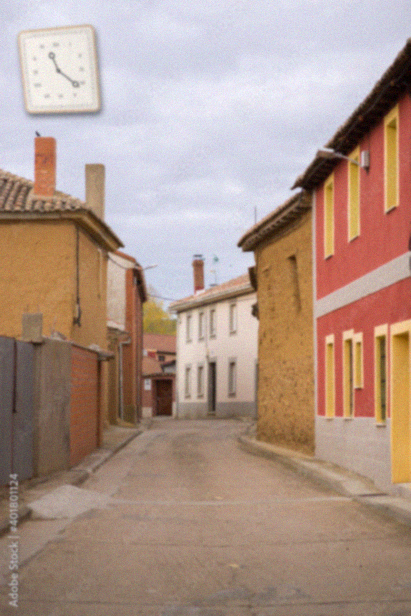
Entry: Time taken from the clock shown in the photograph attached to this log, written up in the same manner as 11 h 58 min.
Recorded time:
11 h 22 min
